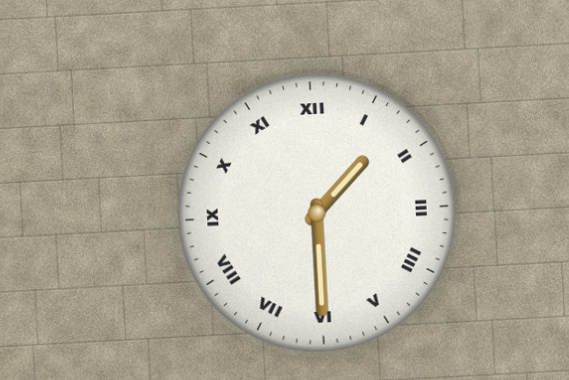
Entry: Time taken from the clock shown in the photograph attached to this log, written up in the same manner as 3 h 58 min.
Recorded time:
1 h 30 min
